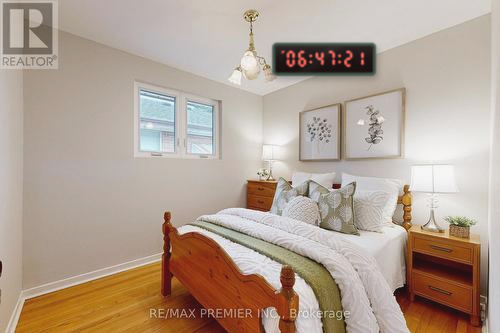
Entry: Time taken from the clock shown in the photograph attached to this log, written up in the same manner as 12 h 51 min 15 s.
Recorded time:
6 h 47 min 21 s
